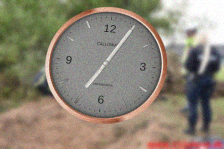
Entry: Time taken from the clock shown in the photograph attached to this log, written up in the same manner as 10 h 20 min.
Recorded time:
7 h 05 min
